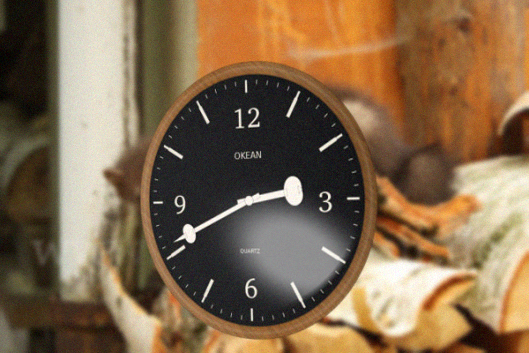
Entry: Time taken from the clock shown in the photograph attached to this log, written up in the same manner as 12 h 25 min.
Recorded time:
2 h 41 min
